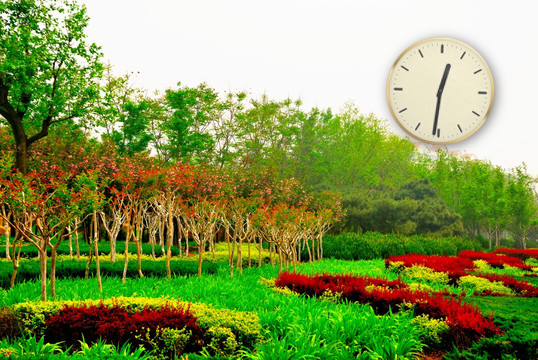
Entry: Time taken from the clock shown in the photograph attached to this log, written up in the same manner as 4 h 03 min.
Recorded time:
12 h 31 min
